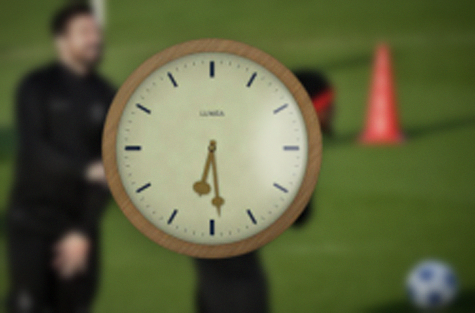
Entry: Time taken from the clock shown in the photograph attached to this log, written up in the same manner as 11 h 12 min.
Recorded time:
6 h 29 min
